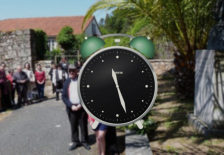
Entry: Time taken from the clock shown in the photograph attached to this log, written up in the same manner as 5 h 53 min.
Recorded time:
11 h 27 min
